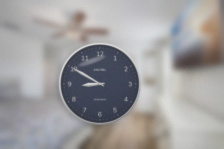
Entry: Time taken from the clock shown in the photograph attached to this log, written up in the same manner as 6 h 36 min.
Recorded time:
8 h 50 min
